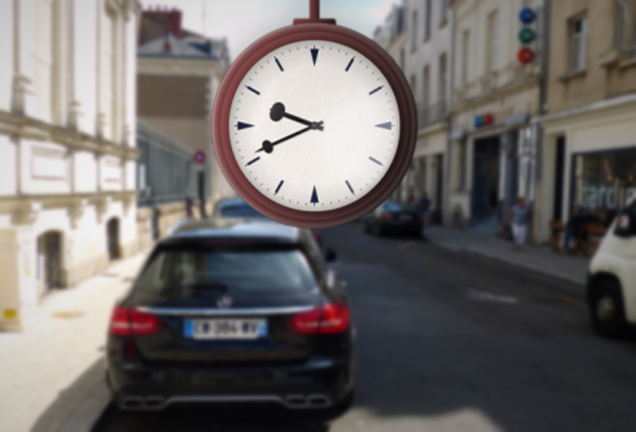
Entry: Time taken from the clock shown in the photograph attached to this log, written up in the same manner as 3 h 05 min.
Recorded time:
9 h 41 min
